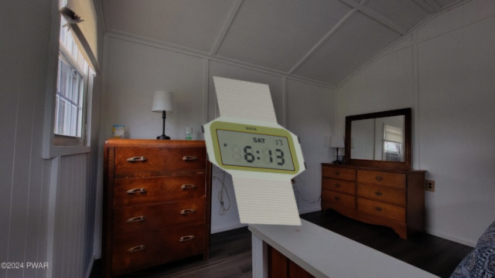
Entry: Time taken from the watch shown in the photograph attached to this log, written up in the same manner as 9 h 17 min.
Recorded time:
6 h 13 min
